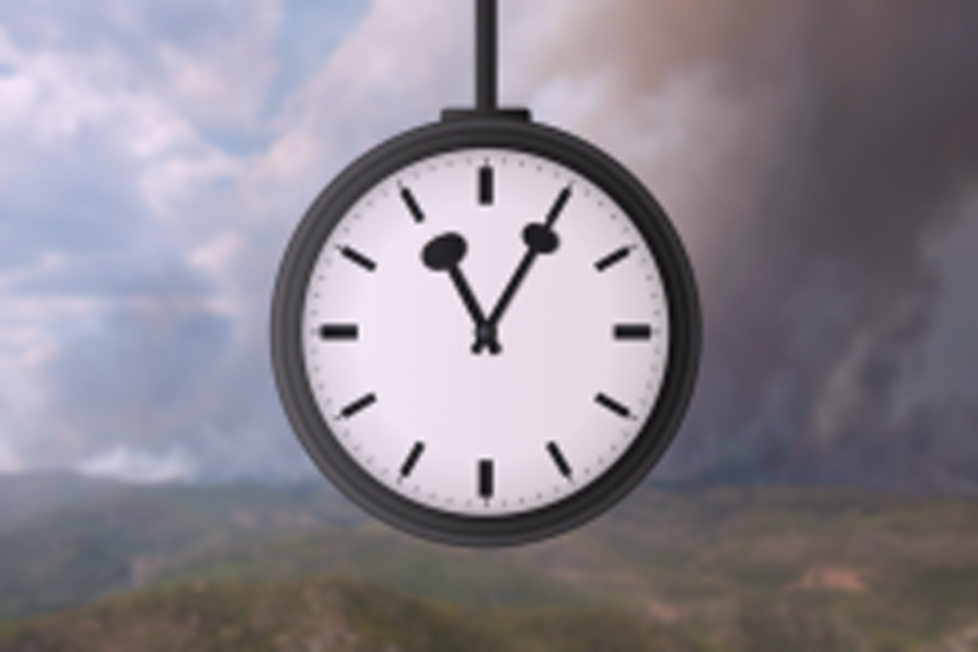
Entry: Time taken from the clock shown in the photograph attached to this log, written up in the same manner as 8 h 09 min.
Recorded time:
11 h 05 min
